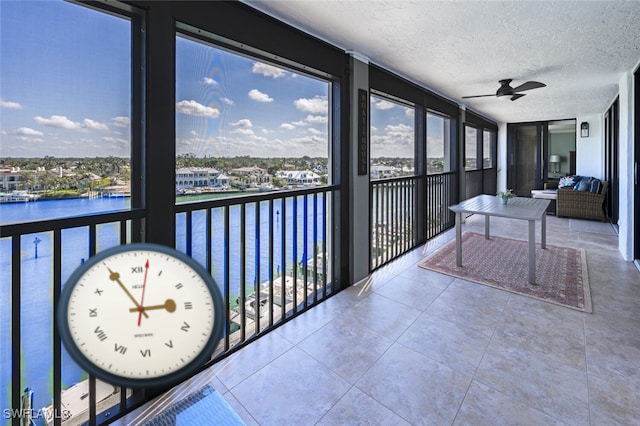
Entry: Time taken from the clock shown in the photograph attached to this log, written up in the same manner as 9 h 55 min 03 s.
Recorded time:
2 h 55 min 02 s
